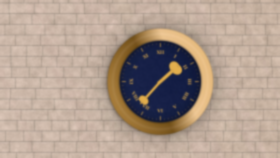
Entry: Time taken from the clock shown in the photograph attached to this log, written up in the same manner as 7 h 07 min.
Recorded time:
1 h 37 min
